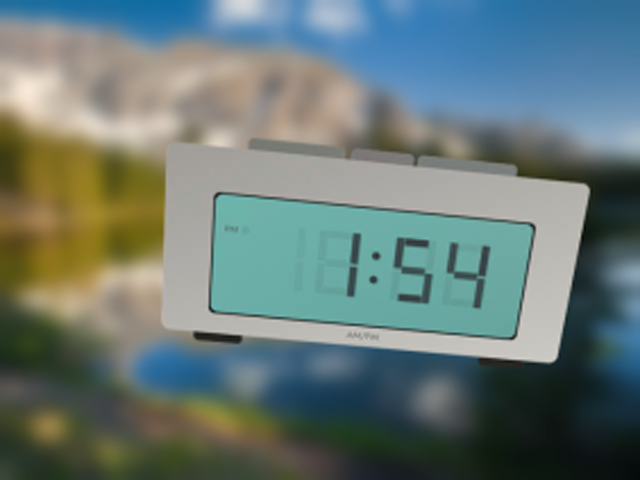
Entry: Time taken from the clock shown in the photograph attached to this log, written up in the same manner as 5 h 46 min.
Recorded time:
1 h 54 min
